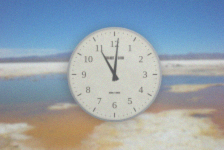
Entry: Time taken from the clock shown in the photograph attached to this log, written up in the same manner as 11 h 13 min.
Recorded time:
11 h 01 min
